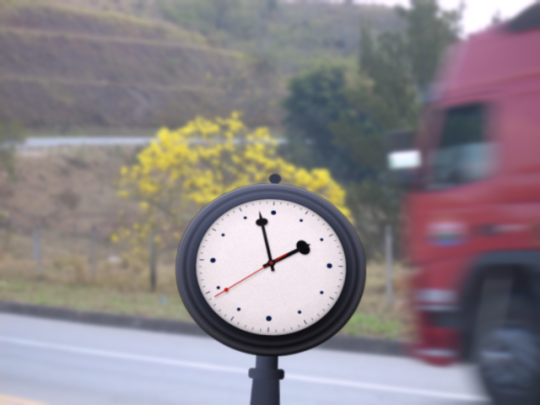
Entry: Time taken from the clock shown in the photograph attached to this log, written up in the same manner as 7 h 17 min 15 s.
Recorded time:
1 h 57 min 39 s
